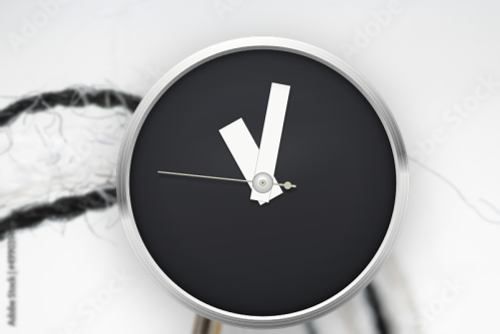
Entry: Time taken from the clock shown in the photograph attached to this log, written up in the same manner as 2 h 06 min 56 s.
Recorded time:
11 h 01 min 46 s
